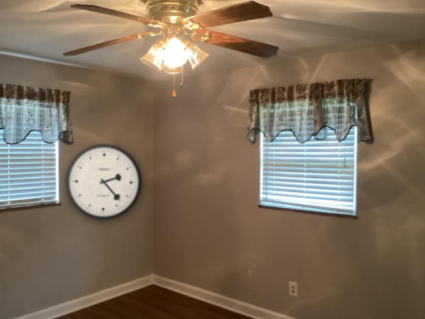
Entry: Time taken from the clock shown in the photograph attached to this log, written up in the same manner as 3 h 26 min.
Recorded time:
2 h 23 min
